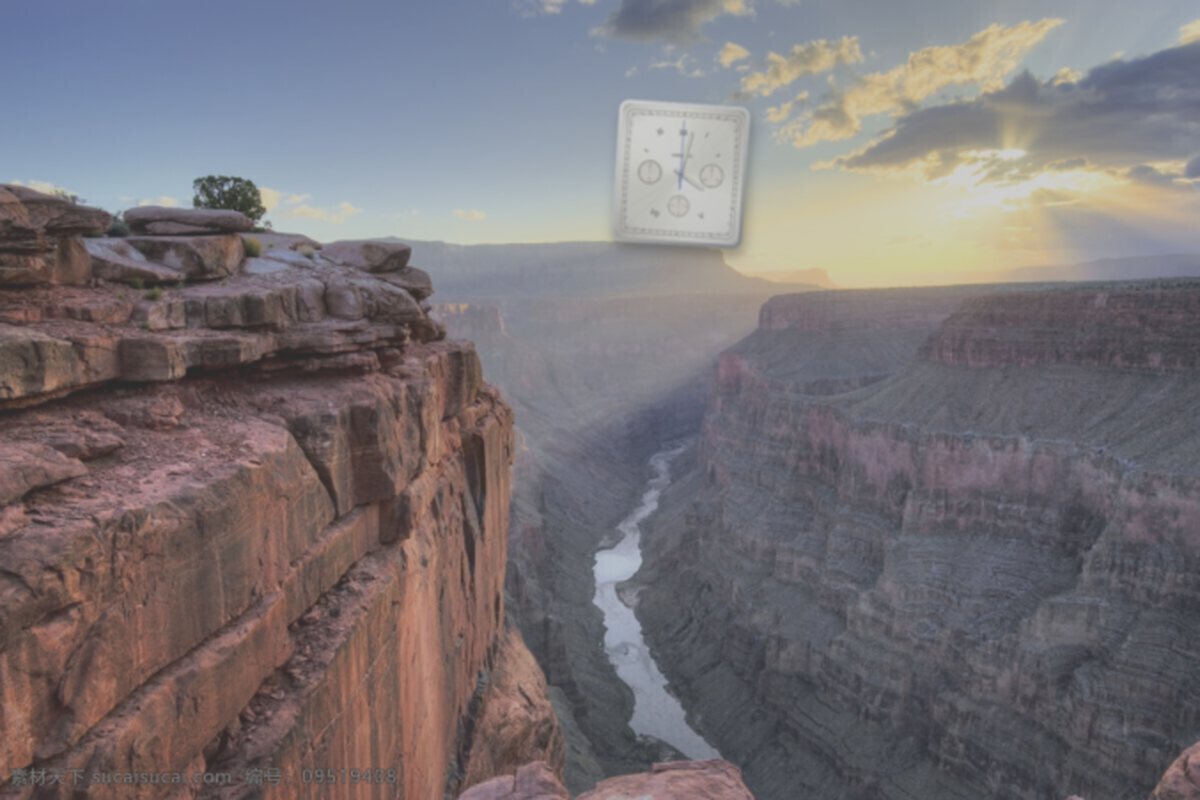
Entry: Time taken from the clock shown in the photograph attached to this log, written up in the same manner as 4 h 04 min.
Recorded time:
4 h 02 min
